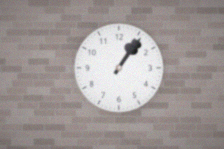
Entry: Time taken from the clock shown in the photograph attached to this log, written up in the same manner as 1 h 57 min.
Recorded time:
1 h 06 min
